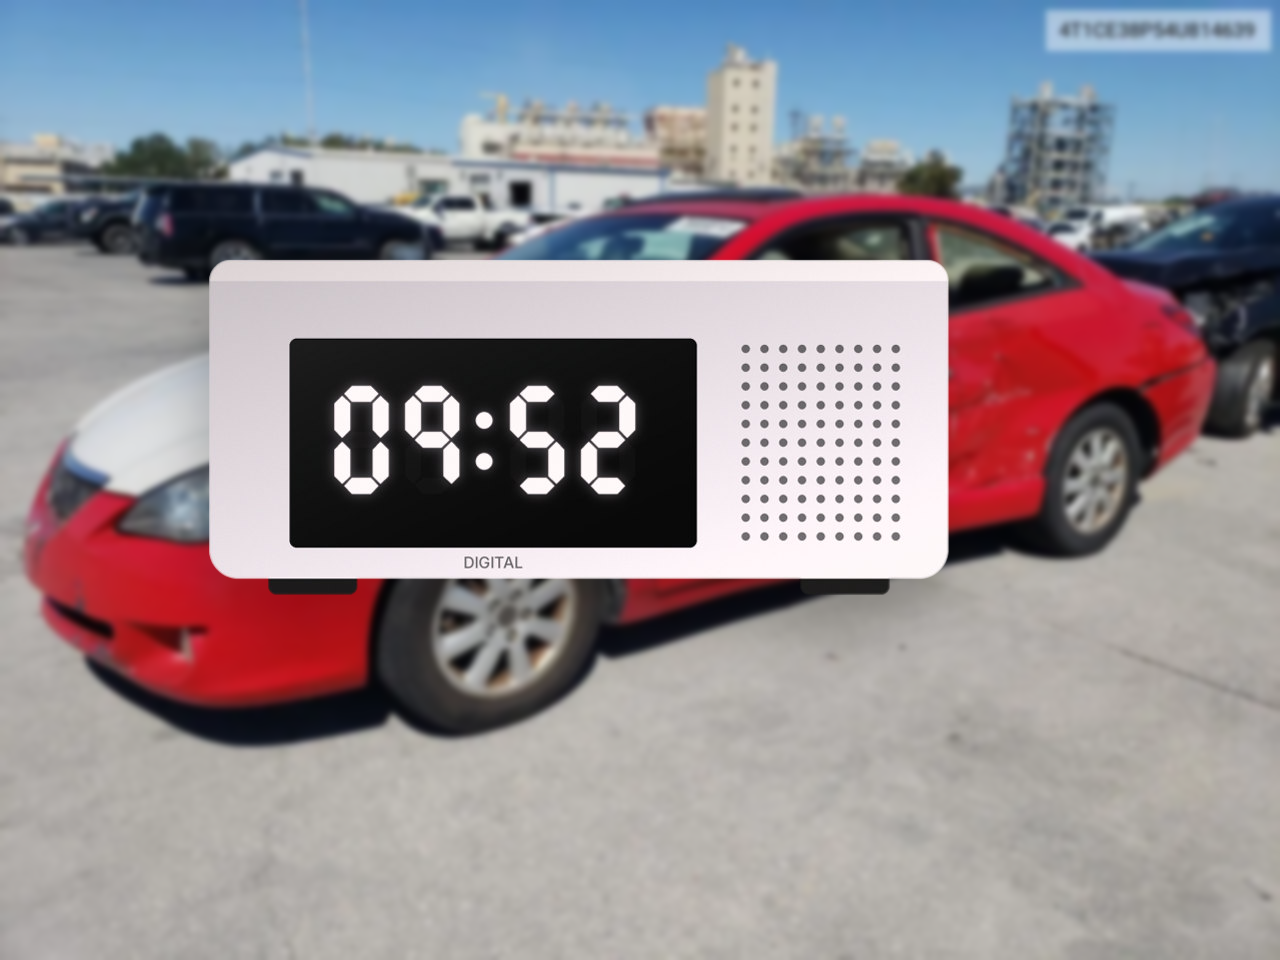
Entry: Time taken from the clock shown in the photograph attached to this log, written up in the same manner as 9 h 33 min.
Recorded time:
9 h 52 min
